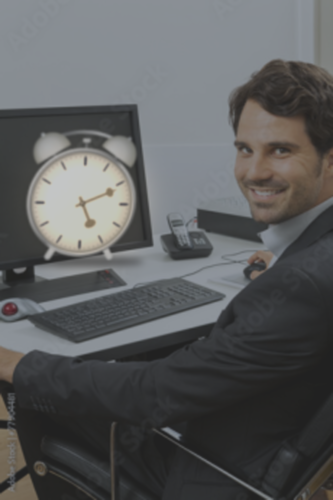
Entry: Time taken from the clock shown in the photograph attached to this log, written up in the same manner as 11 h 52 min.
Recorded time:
5 h 11 min
